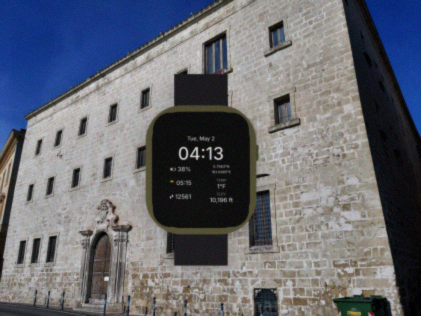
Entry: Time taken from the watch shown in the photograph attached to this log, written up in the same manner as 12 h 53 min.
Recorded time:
4 h 13 min
